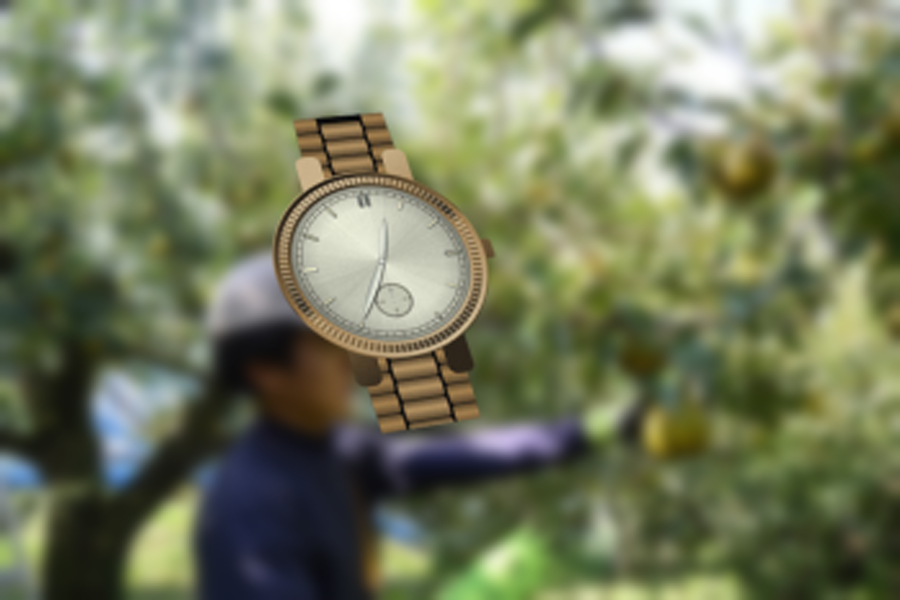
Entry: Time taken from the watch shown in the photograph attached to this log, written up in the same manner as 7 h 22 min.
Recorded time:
12 h 35 min
